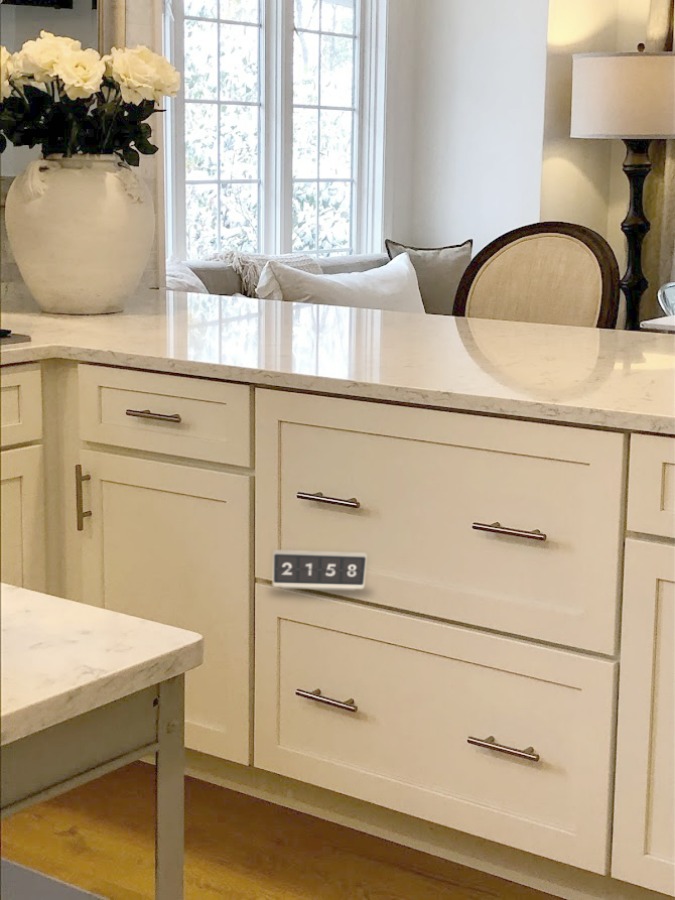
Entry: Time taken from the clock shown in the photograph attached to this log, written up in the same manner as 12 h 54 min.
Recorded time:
21 h 58 min
